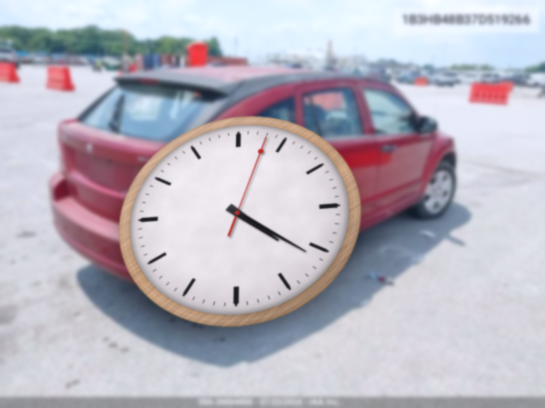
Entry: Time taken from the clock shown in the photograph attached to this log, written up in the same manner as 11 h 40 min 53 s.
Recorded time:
4 h 21 min 03 s
